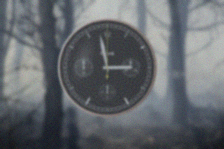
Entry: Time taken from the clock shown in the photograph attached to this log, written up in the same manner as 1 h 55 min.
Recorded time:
2 h 58 min
